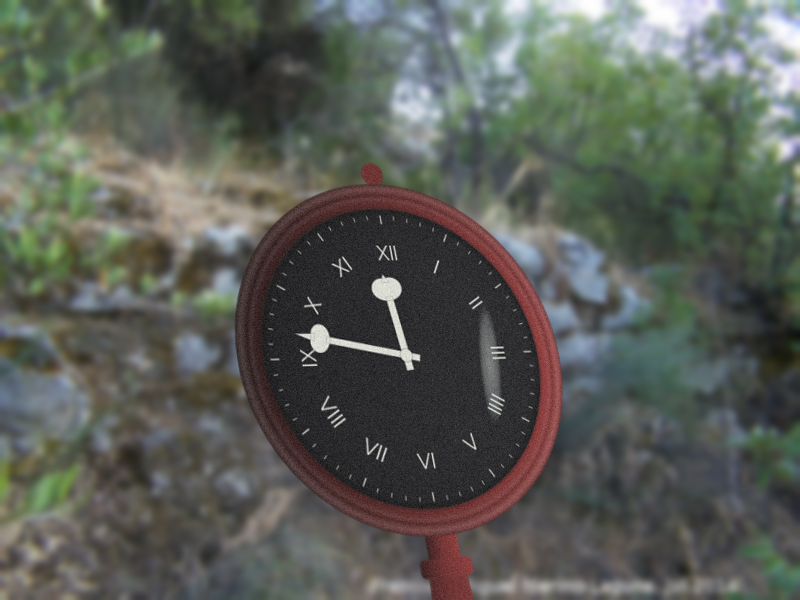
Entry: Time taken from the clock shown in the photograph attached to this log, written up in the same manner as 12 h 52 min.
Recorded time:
11 h 47 min
